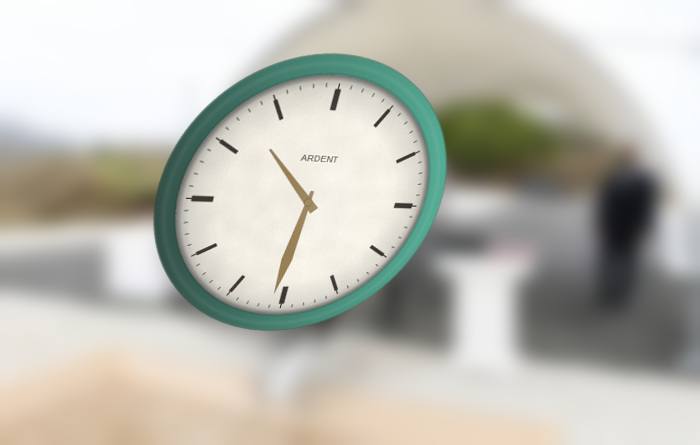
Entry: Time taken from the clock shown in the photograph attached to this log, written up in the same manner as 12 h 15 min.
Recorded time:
10 h 31 min
